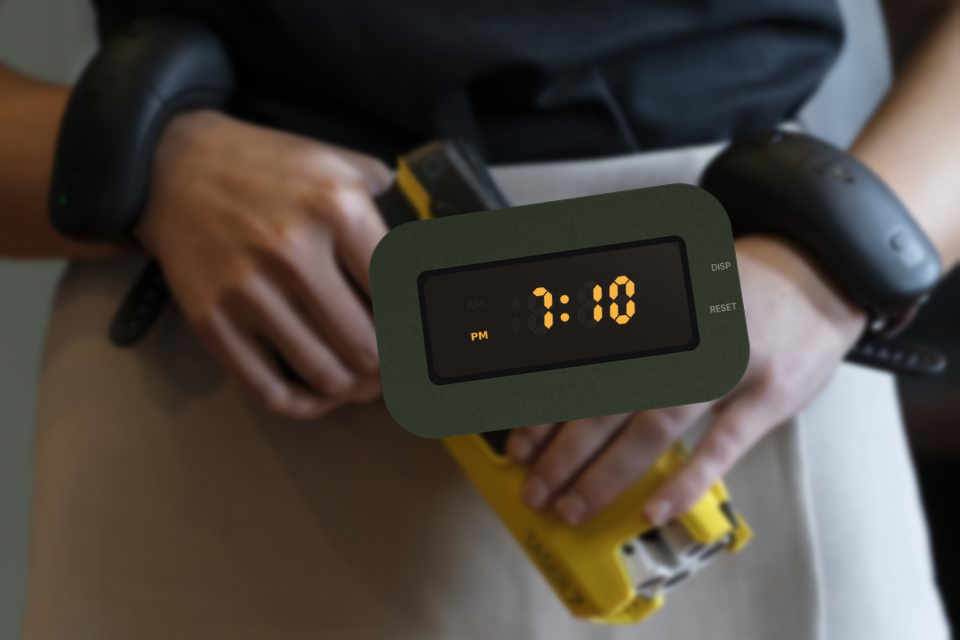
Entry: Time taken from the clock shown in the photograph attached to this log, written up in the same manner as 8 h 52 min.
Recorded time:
7 h 10 min
